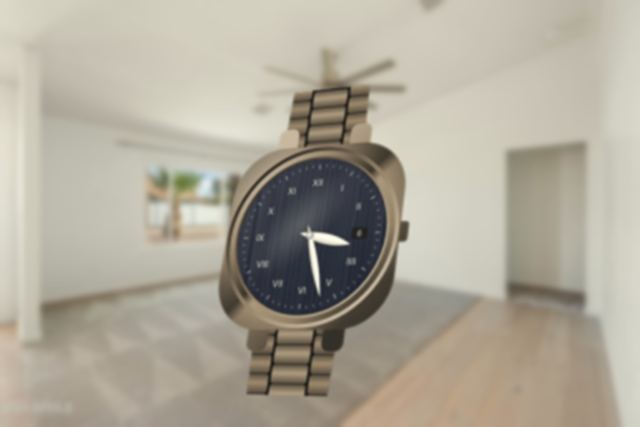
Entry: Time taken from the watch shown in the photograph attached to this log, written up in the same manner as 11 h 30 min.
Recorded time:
3 h 27 min
